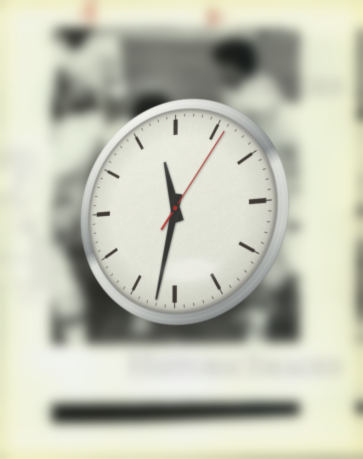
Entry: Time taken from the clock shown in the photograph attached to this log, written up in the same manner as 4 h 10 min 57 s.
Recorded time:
11 h 32 min 06 s
